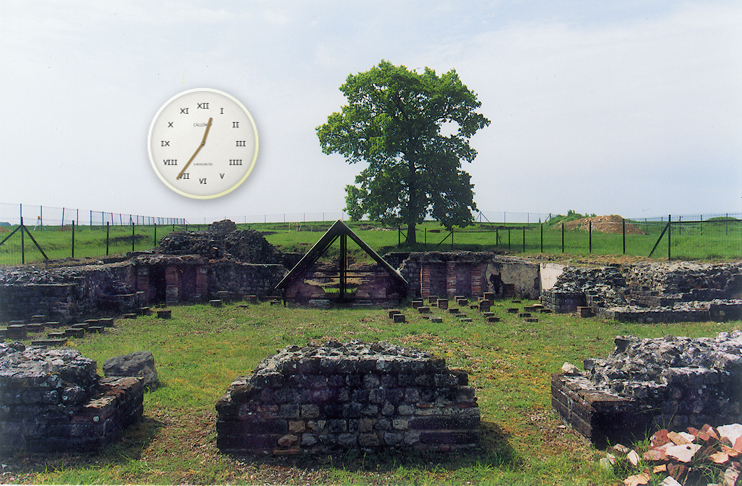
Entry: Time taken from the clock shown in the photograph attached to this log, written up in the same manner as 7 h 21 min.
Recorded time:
12 h 36 min
